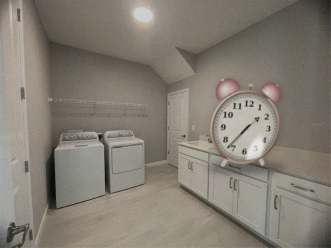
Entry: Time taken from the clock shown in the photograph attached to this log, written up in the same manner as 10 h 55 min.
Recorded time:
1 h 37 min
